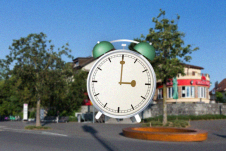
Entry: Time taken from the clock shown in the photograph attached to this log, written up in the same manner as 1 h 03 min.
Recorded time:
3 h 00 min
